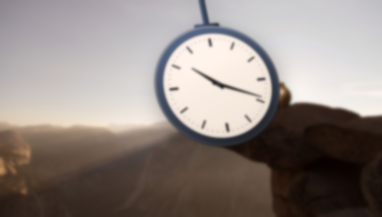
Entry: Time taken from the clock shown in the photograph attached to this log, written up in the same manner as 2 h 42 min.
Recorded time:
10 h 19 min
